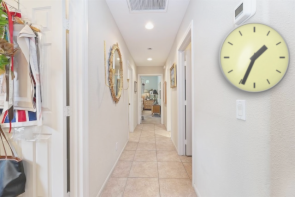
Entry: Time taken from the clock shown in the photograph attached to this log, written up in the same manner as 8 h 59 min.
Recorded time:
1 h 34 min
